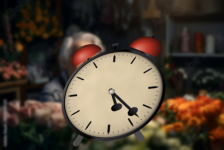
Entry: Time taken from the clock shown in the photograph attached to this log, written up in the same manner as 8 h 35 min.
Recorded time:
5 h 23 min
